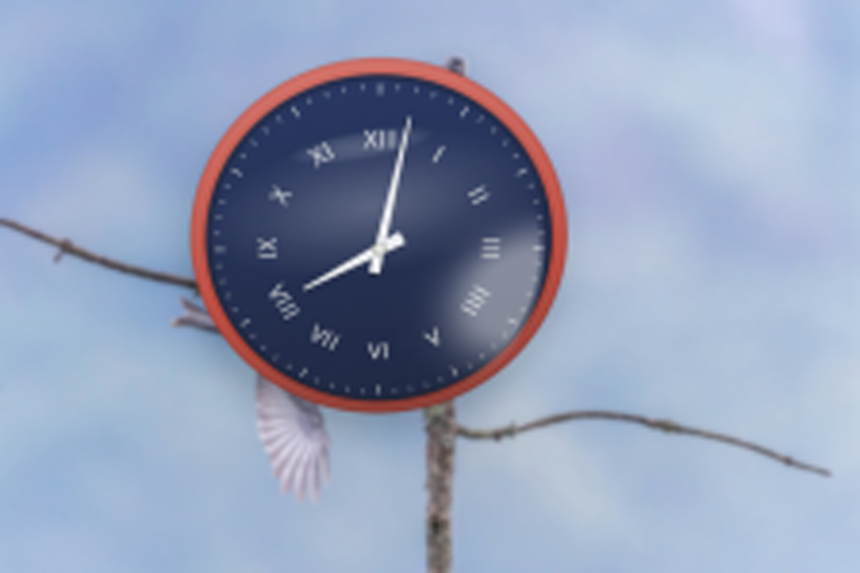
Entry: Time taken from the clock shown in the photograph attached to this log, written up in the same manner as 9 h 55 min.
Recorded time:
8 h 02 min
